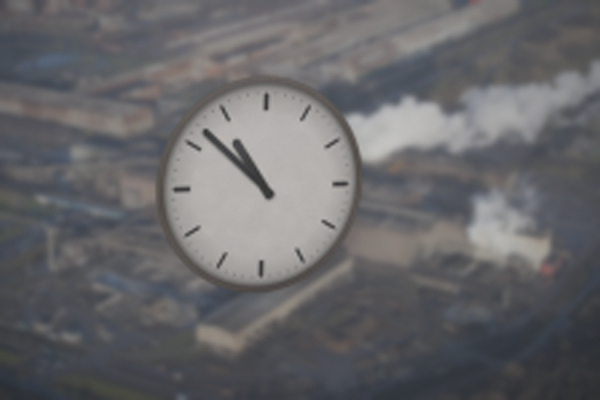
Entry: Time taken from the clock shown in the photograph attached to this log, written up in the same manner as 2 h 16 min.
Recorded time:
10 h 52 min
